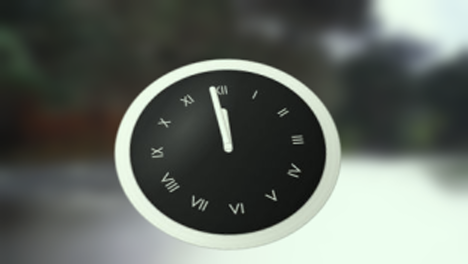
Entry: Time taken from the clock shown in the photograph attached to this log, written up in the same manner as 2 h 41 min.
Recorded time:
11 h 59 min
